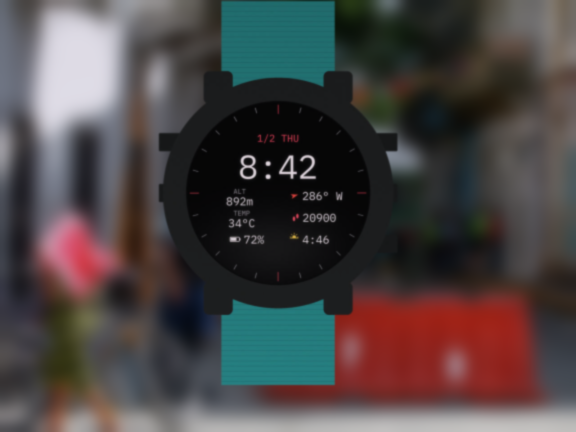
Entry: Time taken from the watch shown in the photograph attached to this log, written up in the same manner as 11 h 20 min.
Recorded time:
8 h 42 min
